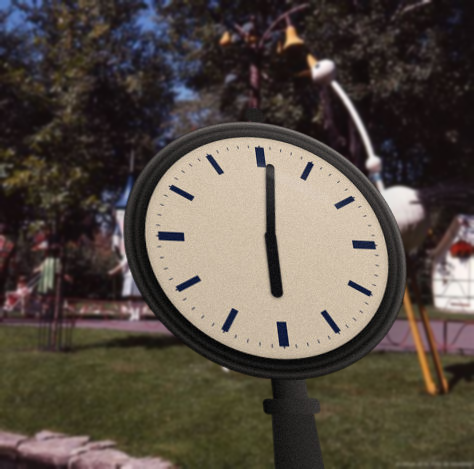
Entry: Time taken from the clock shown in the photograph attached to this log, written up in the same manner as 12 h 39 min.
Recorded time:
6 h 01 min
